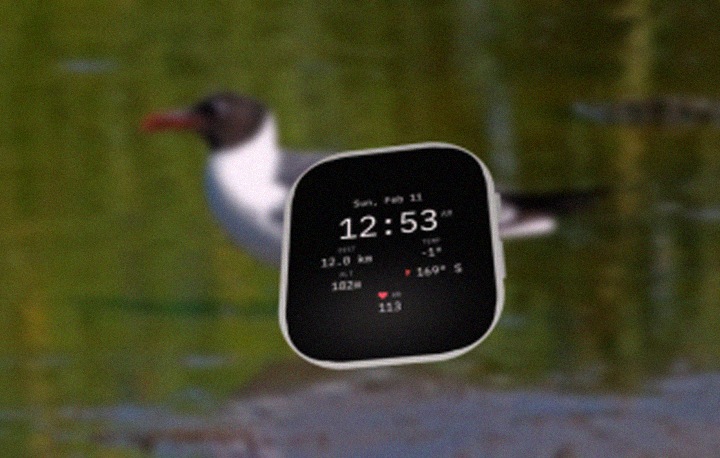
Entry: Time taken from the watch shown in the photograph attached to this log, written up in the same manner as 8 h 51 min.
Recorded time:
12 h 53 min
